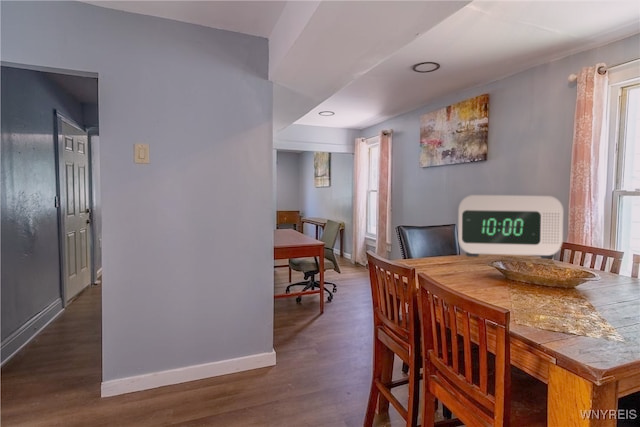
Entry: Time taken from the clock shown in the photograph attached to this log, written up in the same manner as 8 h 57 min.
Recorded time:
10 h 00 min
